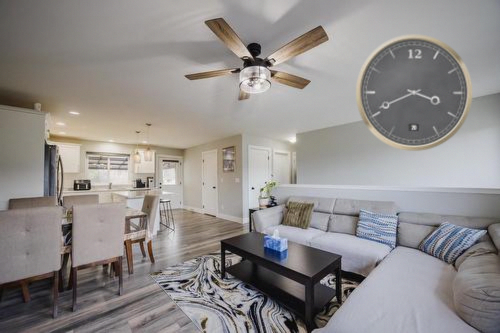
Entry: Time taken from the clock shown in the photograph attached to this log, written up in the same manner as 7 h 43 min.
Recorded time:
3 h 41 min
